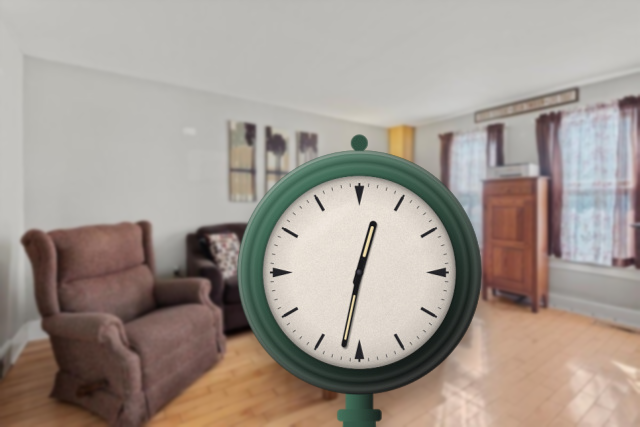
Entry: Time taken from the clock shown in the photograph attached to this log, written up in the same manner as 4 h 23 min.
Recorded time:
12 h 32 min
